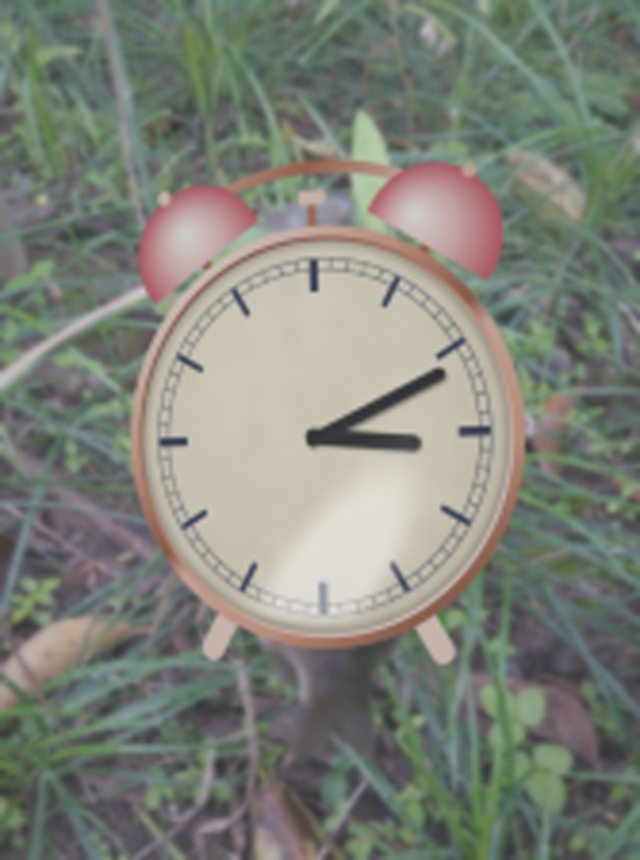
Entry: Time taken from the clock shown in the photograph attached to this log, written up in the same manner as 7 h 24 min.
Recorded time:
3 h 11 min
